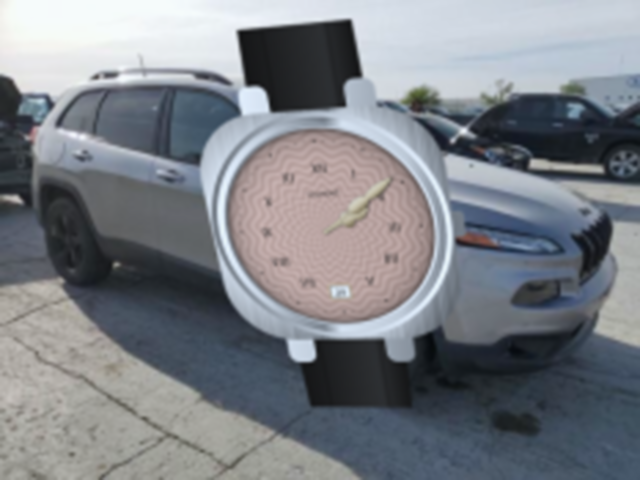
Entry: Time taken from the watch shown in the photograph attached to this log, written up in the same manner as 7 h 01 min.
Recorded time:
2 h 09 min
